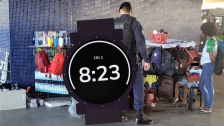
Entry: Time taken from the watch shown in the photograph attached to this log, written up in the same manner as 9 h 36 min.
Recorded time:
8 h 23 min
